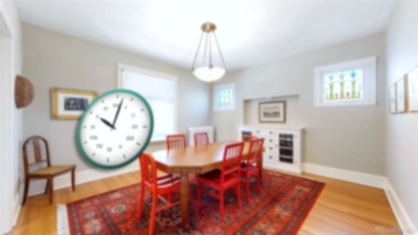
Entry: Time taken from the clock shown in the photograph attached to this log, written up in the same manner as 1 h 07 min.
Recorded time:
10 h 02 min
